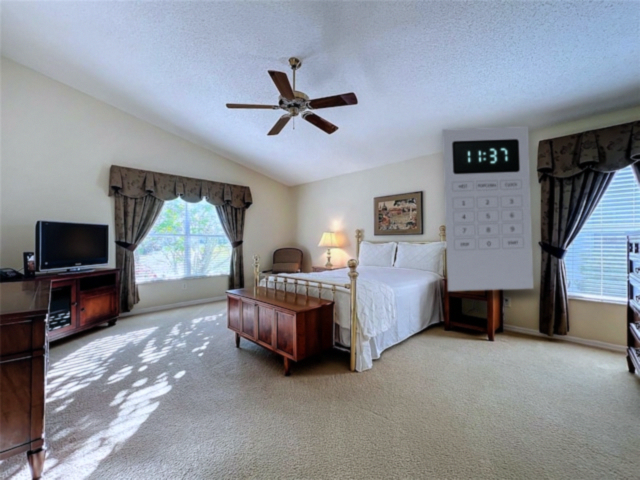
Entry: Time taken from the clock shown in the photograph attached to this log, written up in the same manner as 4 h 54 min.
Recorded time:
11 h 37 min
